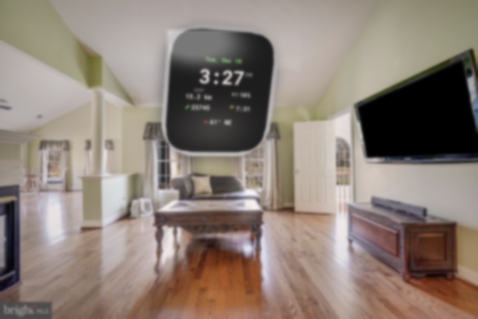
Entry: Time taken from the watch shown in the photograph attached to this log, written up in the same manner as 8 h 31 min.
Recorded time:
3 h 27 min
